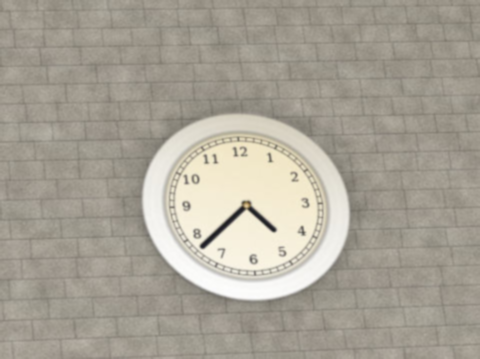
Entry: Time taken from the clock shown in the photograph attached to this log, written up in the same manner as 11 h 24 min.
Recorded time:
4 h 38 min
